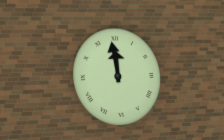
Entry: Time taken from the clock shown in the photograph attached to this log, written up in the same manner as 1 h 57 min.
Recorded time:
11 h 59 min
